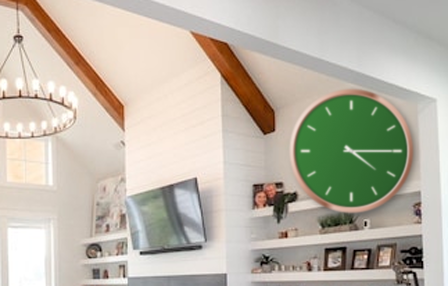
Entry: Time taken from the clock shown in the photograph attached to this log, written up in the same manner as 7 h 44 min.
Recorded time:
4 h 15 min
